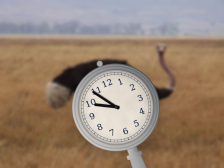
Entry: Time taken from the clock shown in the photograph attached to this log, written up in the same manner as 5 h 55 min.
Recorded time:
9 h 54 min
